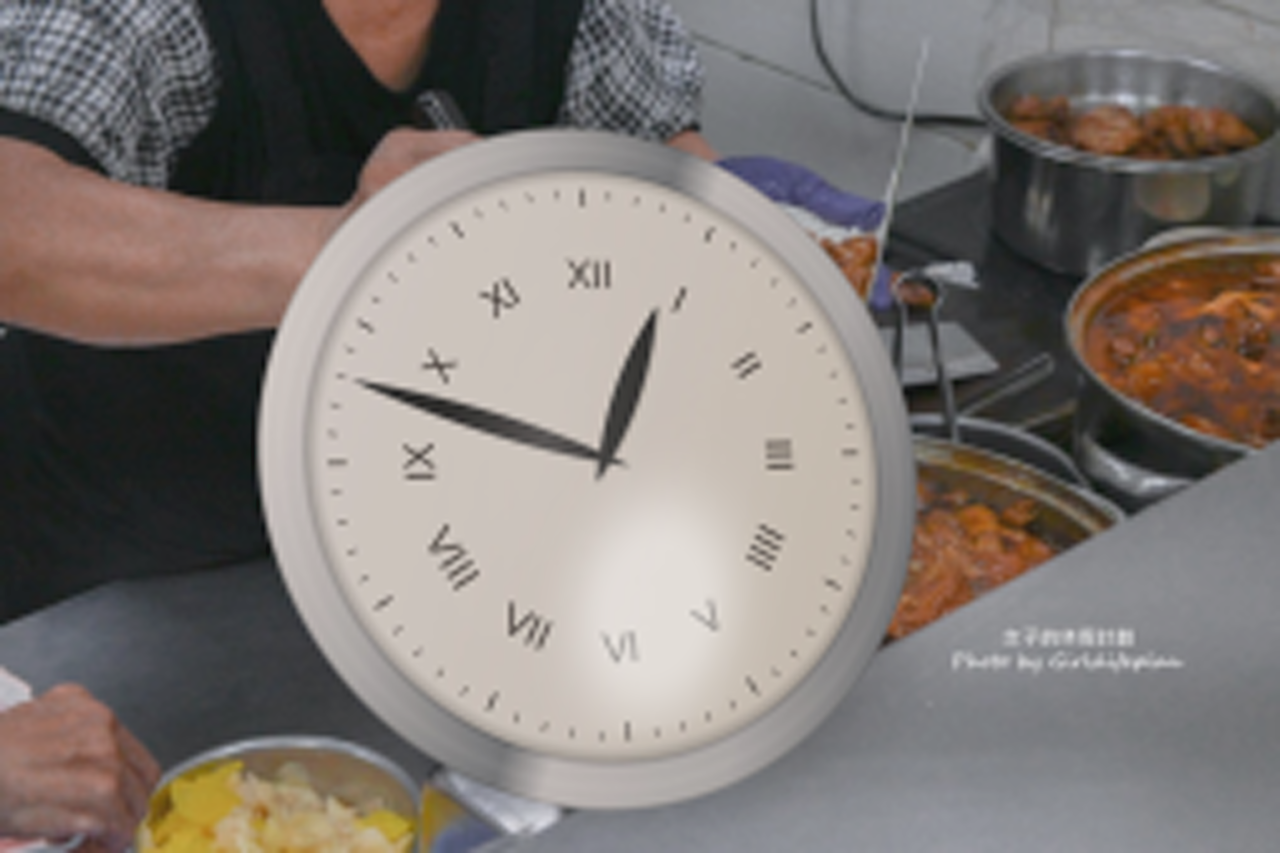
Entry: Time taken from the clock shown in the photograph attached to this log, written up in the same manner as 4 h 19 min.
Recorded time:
12 h 48 min
